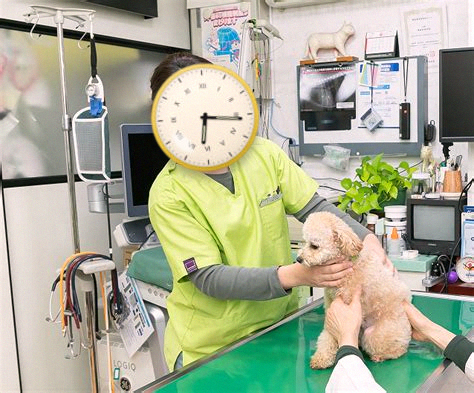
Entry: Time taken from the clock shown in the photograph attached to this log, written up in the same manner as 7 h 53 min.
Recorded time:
6 h 16 min
